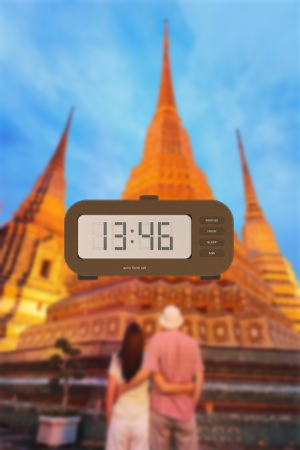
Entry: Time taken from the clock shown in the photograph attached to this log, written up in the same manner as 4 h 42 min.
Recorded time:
13 h 46 min
